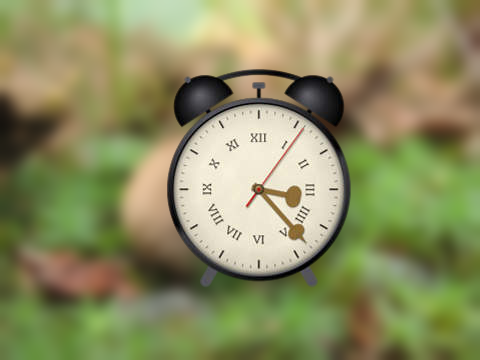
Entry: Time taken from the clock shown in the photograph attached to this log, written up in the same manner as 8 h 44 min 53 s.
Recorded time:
3 h 23 min 06 s
